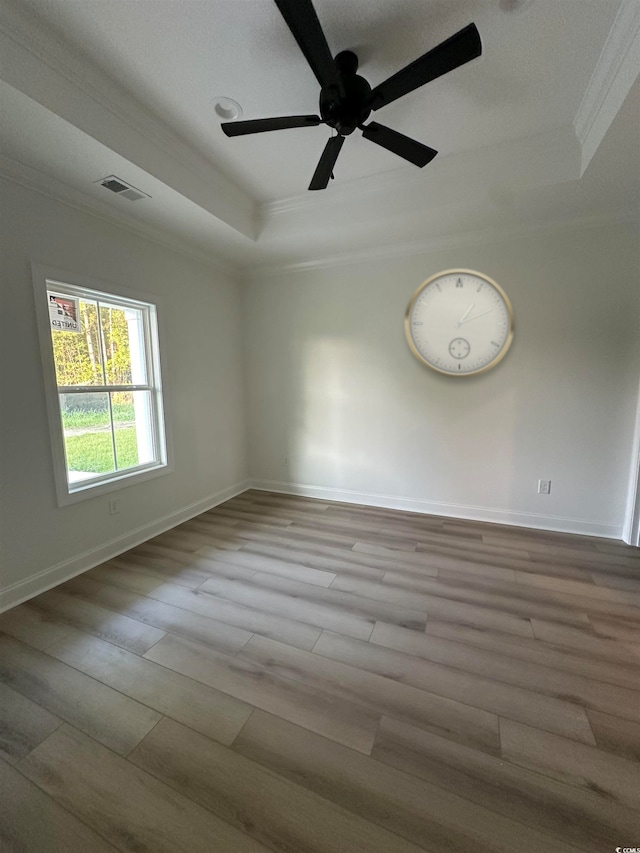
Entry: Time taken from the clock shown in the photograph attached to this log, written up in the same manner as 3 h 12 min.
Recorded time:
1 h 11 min
